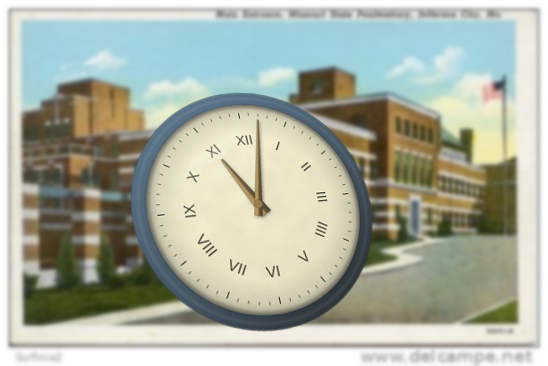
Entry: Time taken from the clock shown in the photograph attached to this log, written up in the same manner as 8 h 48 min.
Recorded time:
11 h 02 min
